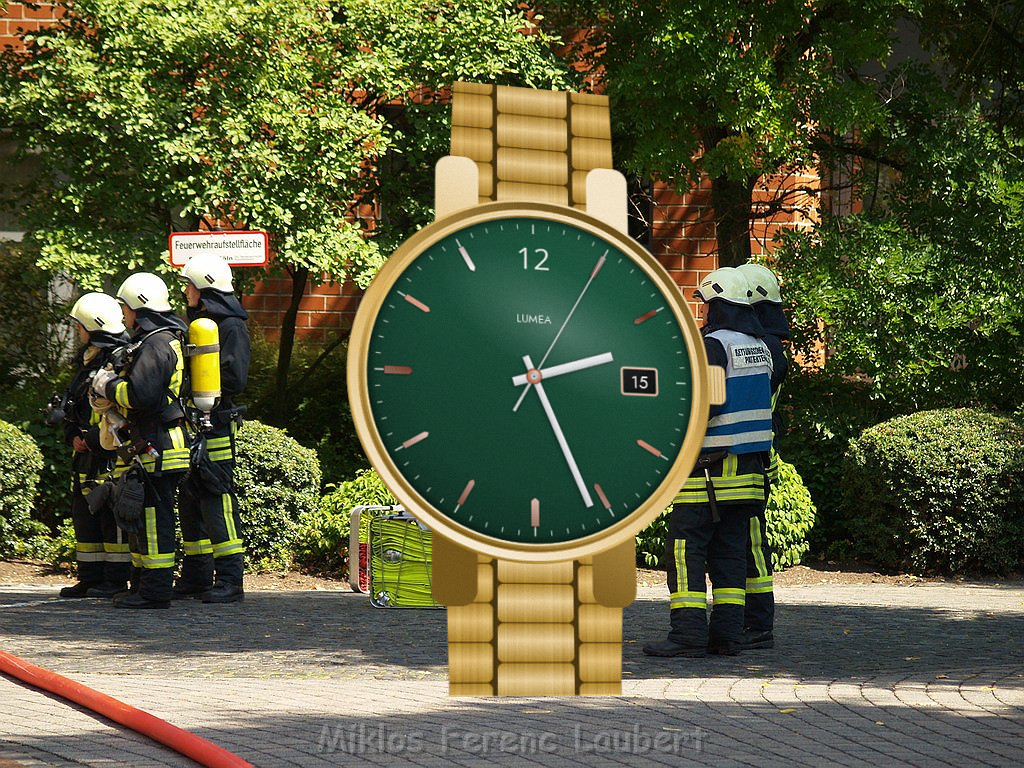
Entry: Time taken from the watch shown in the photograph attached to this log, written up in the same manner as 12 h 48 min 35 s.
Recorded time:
2 h 26 min 05 s
